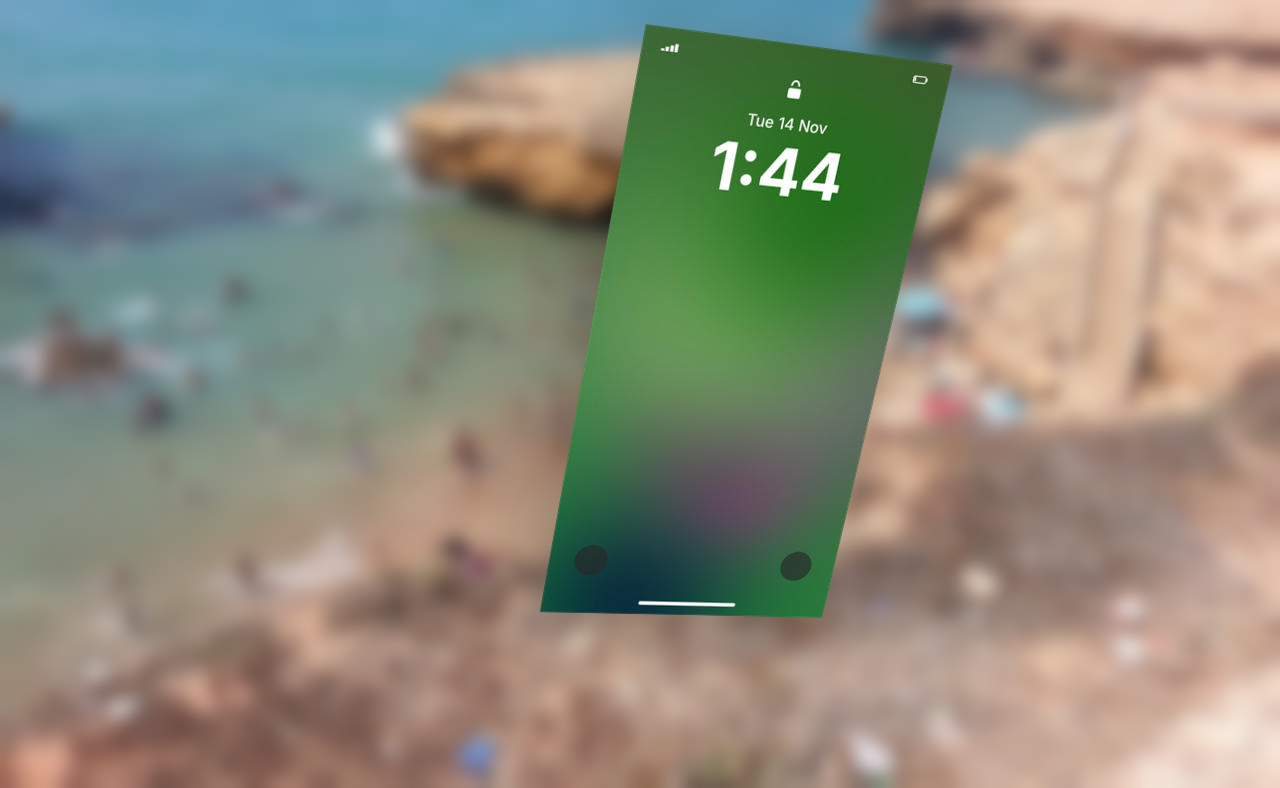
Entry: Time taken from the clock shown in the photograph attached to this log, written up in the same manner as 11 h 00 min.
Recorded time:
1 h 44 min
